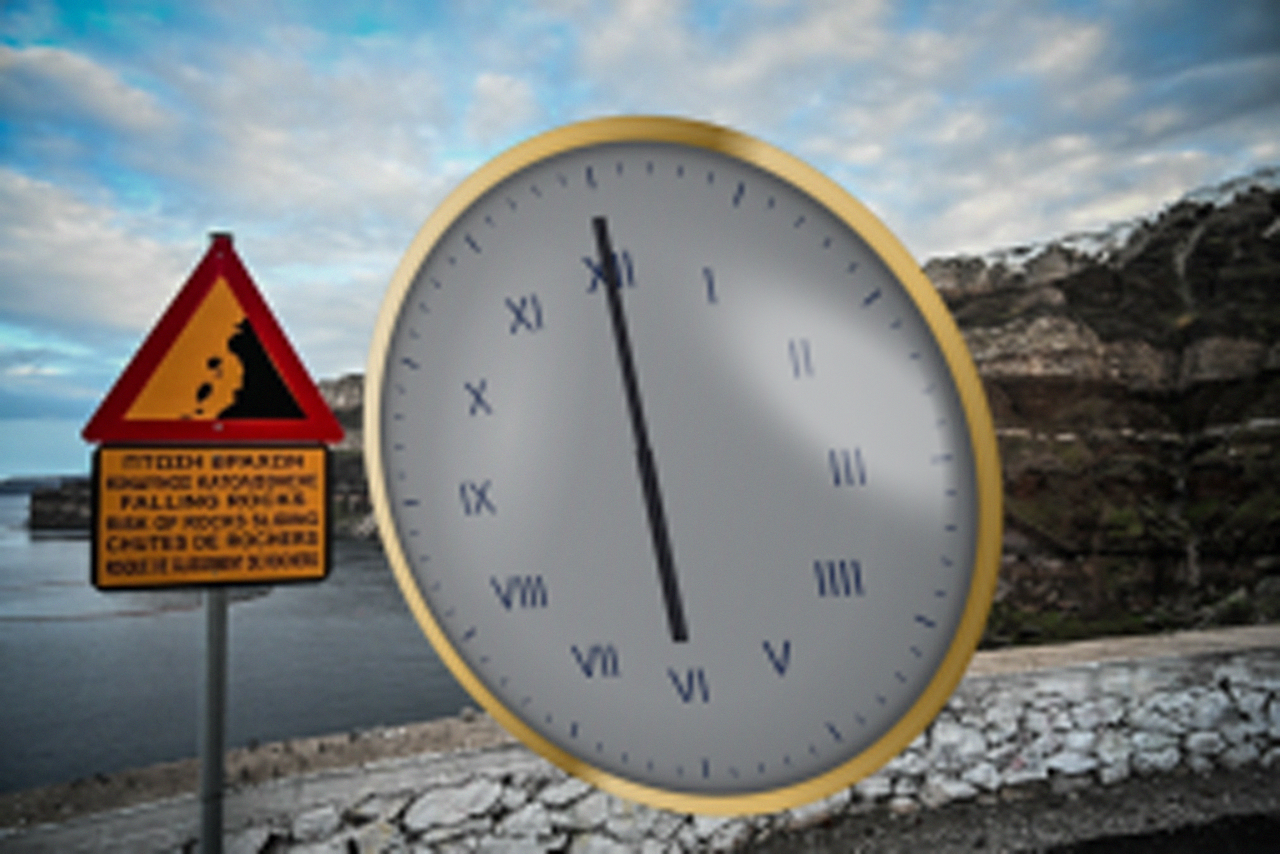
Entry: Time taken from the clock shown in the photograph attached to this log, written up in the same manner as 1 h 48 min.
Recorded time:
6 h 00 min
